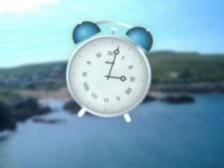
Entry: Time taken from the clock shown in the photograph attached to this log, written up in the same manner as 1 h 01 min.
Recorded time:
3 h 02 min
